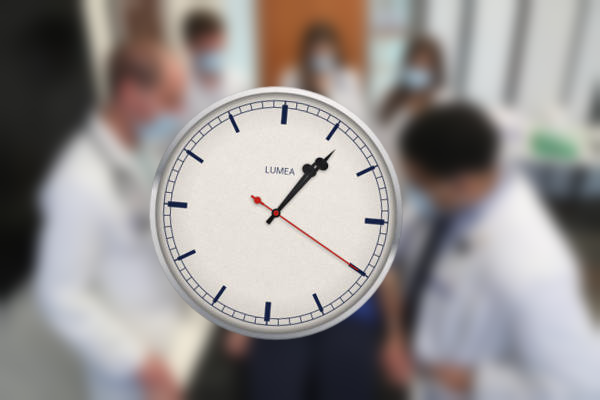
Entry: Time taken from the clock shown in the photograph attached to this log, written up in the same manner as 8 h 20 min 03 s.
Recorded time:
1 h 06 min 20 s
